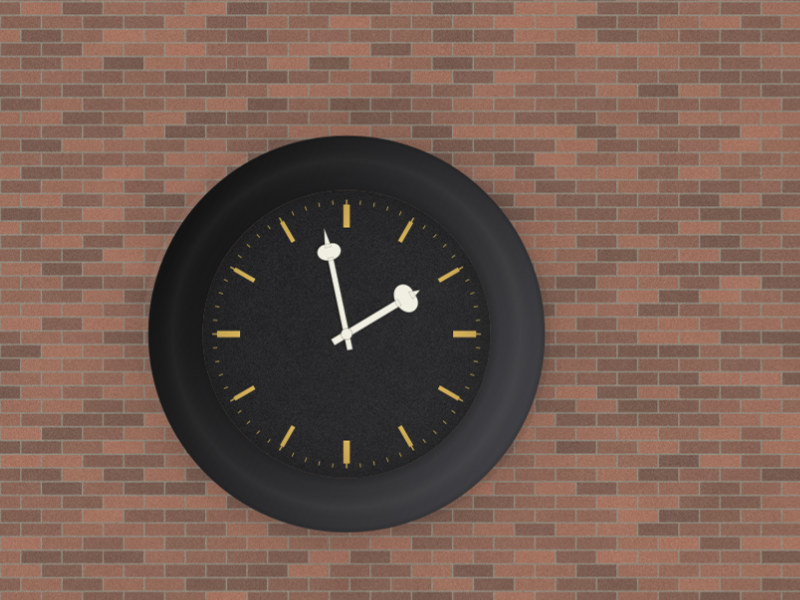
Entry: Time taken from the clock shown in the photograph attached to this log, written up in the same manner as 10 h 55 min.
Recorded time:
1 h 58 min
